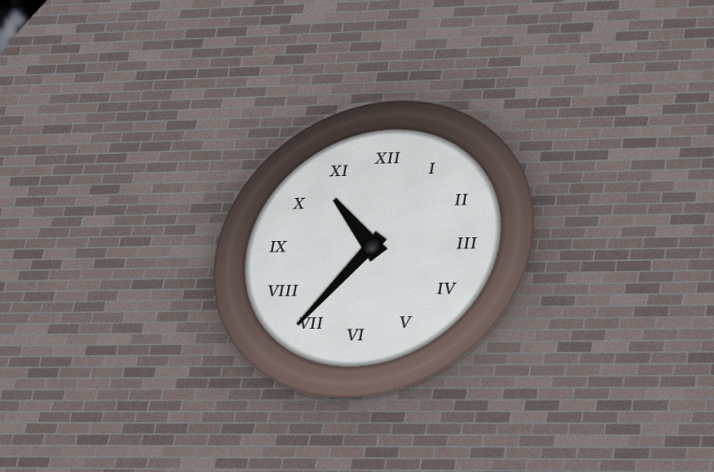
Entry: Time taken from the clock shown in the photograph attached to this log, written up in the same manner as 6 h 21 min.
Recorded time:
10 h 36 min
